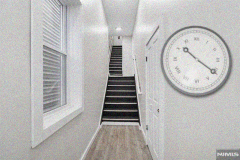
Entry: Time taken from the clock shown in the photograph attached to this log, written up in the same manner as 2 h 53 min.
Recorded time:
10 h 21 min
